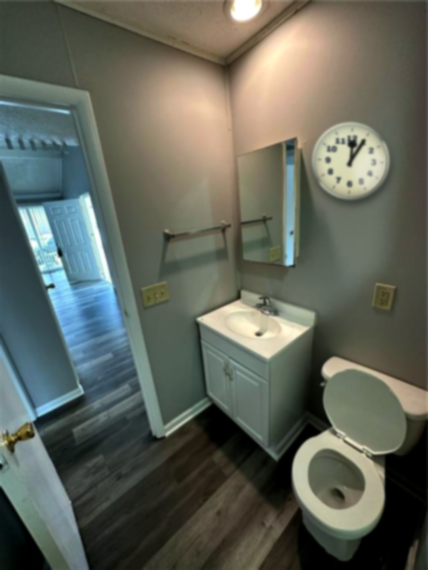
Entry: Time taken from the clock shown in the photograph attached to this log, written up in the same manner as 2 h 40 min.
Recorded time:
12 h 05 min
